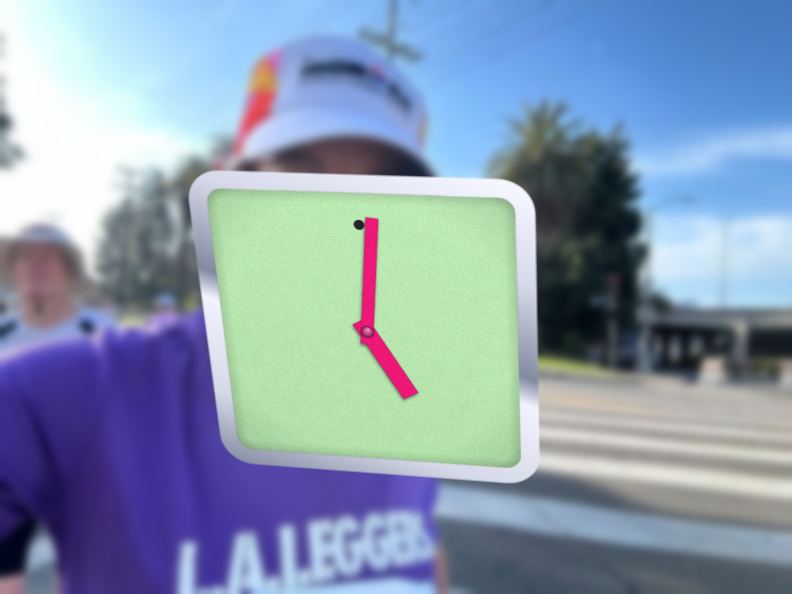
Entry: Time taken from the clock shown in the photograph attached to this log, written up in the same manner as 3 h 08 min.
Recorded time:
5 h 01 min
